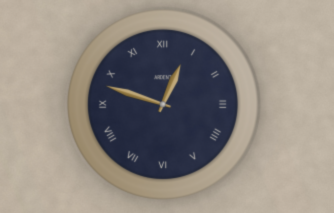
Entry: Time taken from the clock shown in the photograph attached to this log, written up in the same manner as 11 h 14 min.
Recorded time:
12 h 48 min
